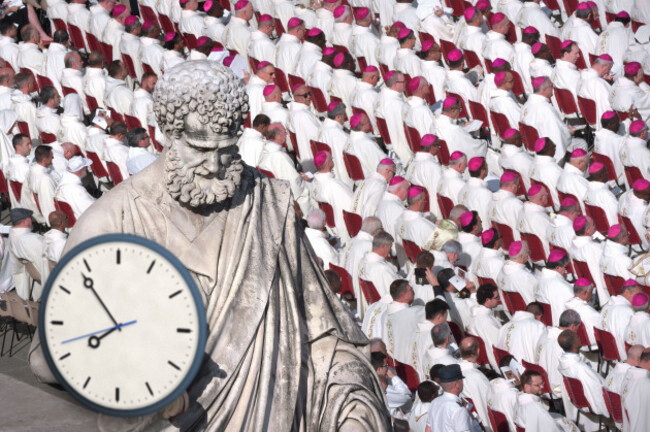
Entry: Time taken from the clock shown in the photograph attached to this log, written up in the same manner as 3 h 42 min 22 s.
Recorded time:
7 h 53 min 42 s
